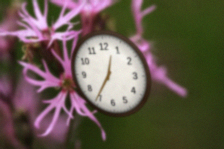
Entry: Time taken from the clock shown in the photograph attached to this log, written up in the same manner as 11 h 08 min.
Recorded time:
12 h 36 min
